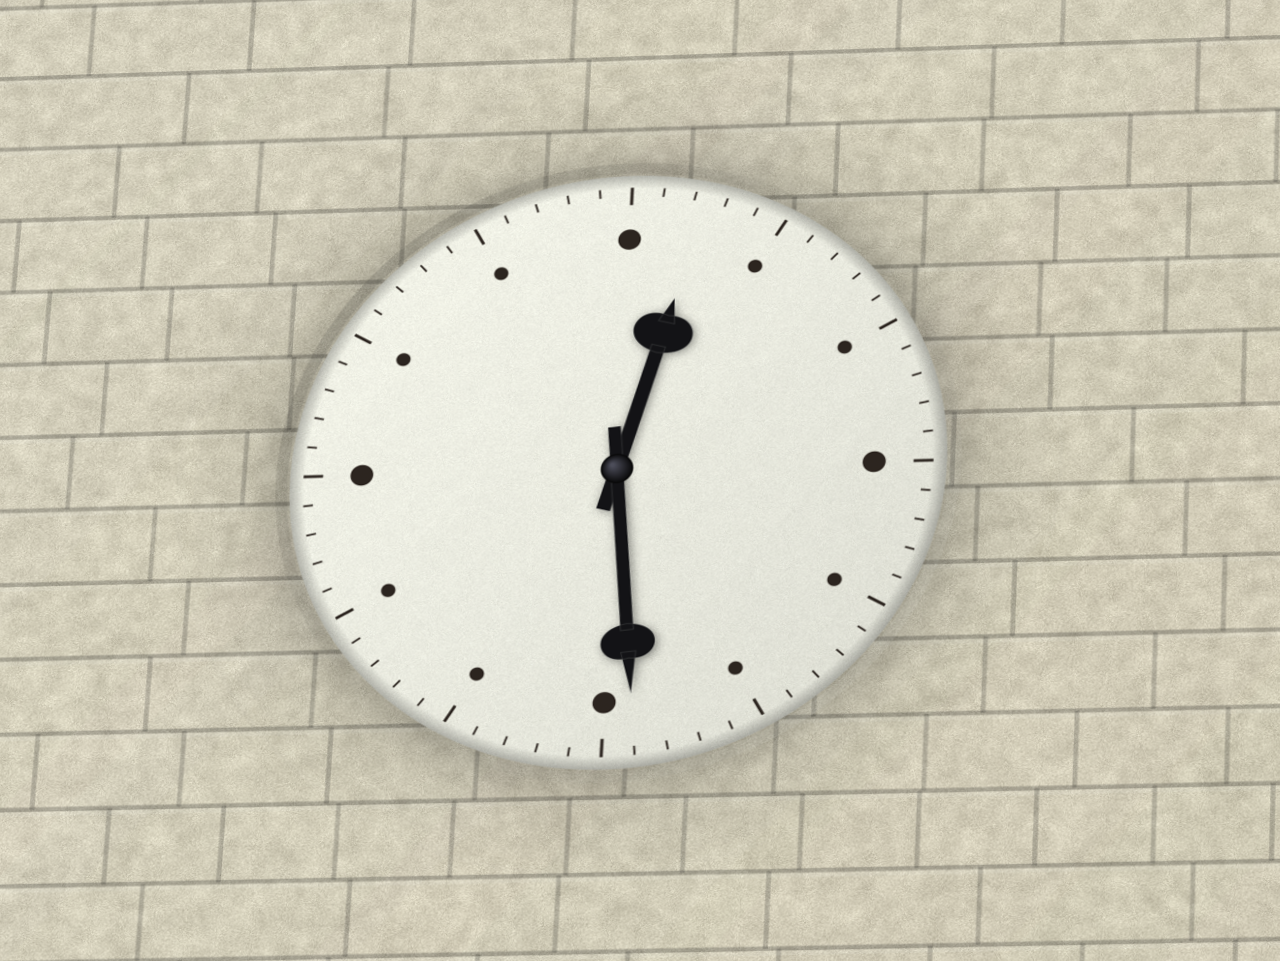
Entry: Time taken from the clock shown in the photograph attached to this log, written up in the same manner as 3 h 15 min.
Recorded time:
12 h 29 min
